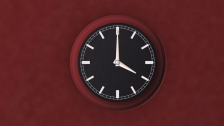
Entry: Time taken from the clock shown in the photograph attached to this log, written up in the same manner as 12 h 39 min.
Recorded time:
4 h 00 min
